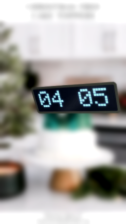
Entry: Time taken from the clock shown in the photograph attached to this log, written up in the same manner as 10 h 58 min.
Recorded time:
4 h 05 min
